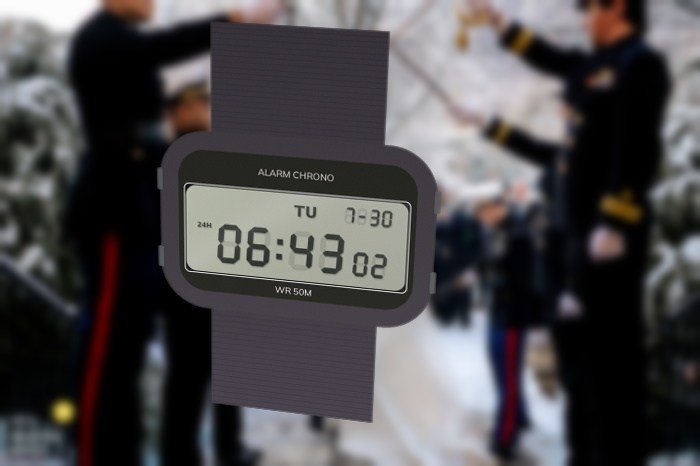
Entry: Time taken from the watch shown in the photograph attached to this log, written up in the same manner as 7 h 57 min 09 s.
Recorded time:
6 h 43 min 02 s
